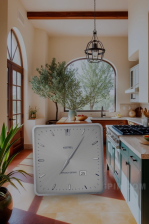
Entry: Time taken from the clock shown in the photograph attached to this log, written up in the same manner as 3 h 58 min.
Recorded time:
7 h 06 min
